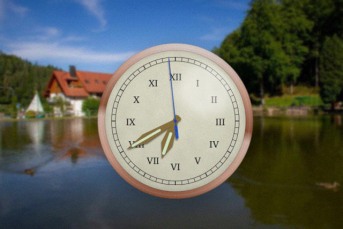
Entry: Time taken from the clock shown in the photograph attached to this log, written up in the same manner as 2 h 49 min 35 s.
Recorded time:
6 h 39 min 59 s
